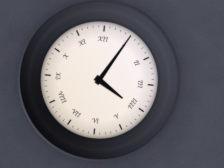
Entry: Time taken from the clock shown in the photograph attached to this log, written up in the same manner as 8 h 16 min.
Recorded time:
4 h 05 min
